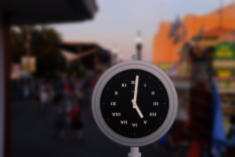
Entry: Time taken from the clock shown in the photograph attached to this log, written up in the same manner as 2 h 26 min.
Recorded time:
5 h 01 min
